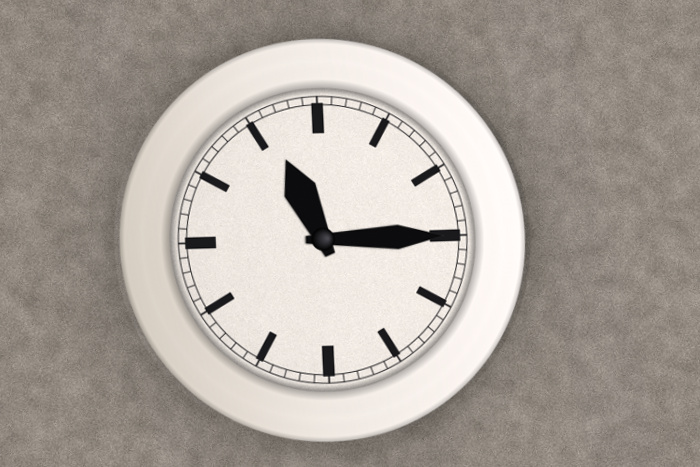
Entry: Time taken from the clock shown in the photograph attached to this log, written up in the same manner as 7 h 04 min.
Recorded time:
11 h 15 min
